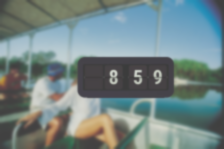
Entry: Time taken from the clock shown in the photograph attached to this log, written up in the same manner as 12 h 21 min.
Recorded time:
8 h 59 min
